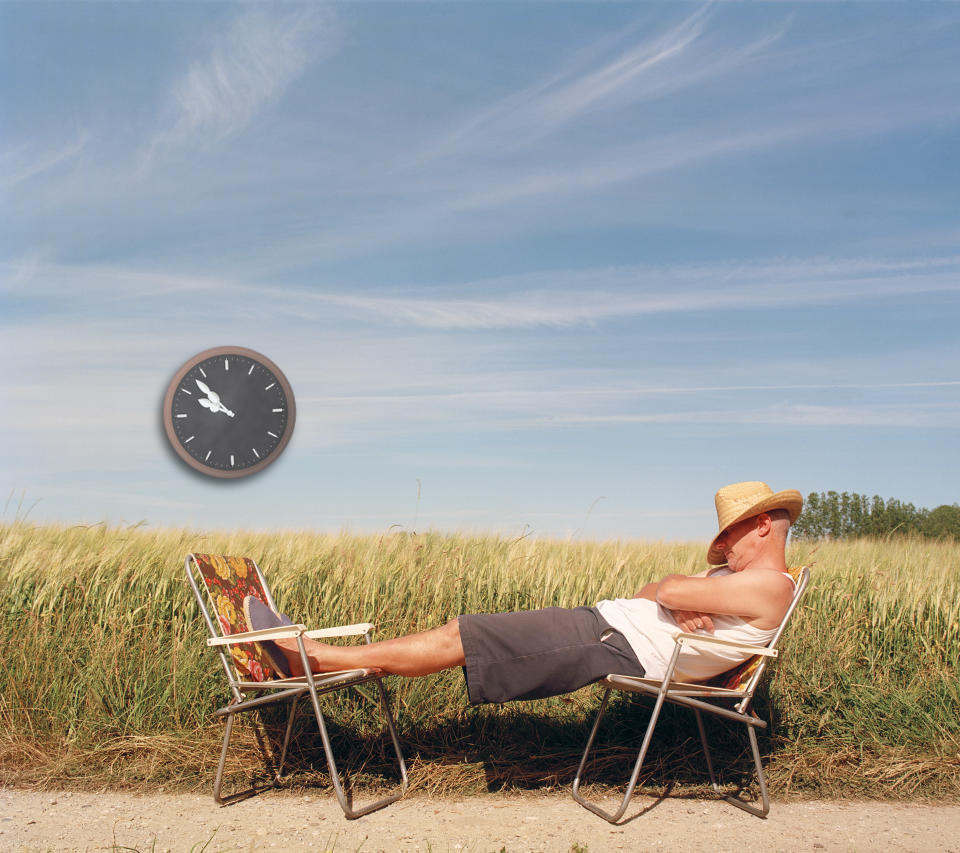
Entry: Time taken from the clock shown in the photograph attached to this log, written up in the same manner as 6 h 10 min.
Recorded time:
9 h 53 min
